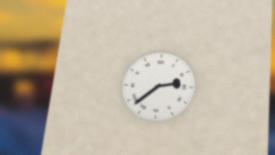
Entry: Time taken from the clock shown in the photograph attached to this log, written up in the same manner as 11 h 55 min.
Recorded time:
2 h 38 min
